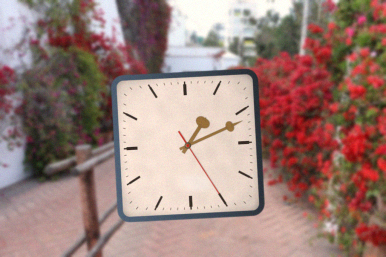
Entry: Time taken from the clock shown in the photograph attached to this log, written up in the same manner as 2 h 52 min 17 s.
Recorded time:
1 h 11 min 25 s
